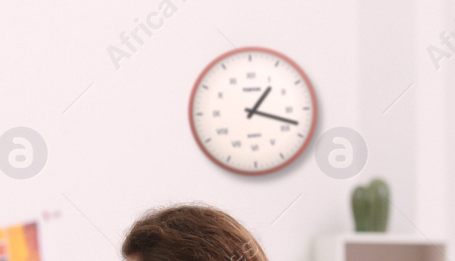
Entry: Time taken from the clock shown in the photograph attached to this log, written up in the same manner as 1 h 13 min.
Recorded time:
1 h 18 min
